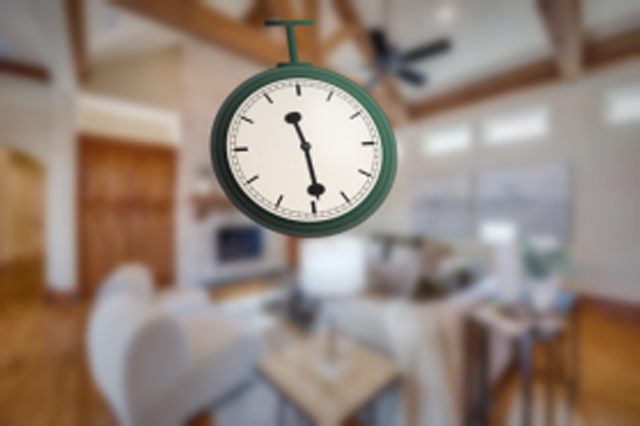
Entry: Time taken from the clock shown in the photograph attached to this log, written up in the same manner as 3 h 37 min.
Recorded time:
11 h 29 min
